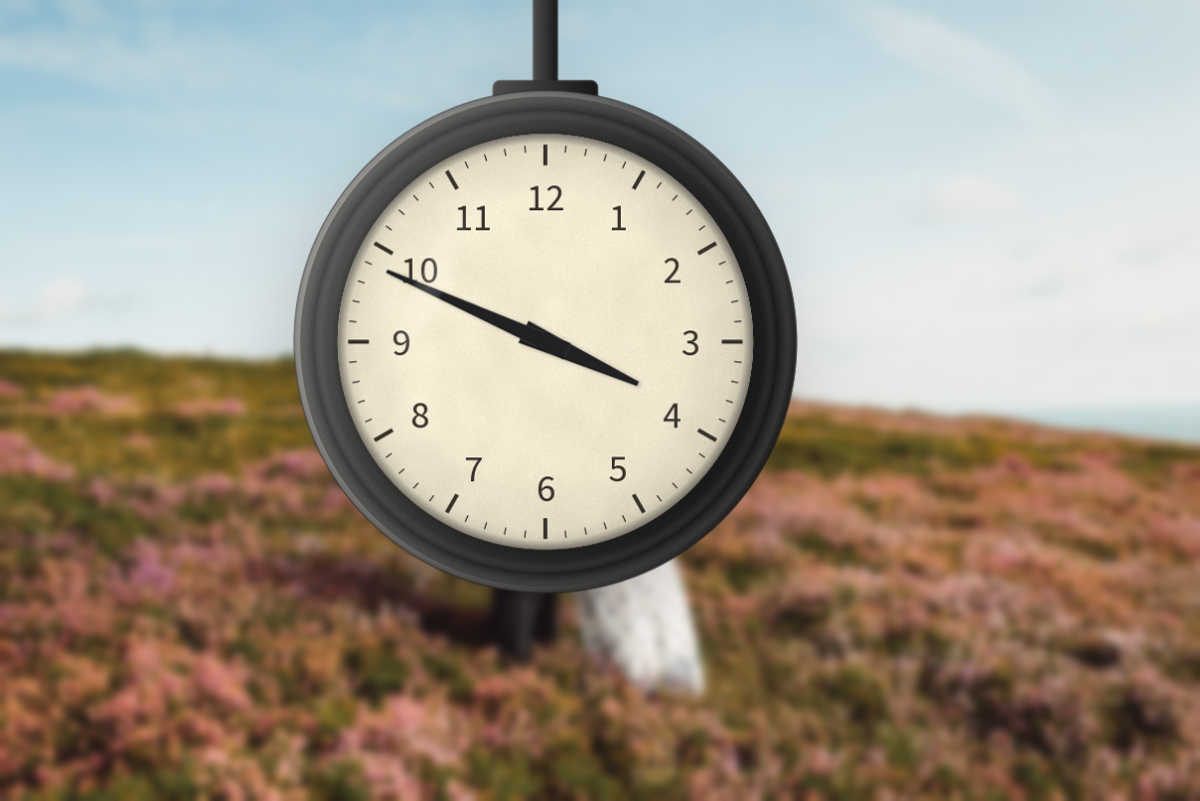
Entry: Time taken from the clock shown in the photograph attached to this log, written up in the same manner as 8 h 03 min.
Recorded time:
3 h 49 min
